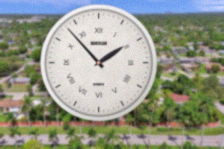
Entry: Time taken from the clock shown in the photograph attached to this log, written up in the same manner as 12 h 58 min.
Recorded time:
1 h 53 min
